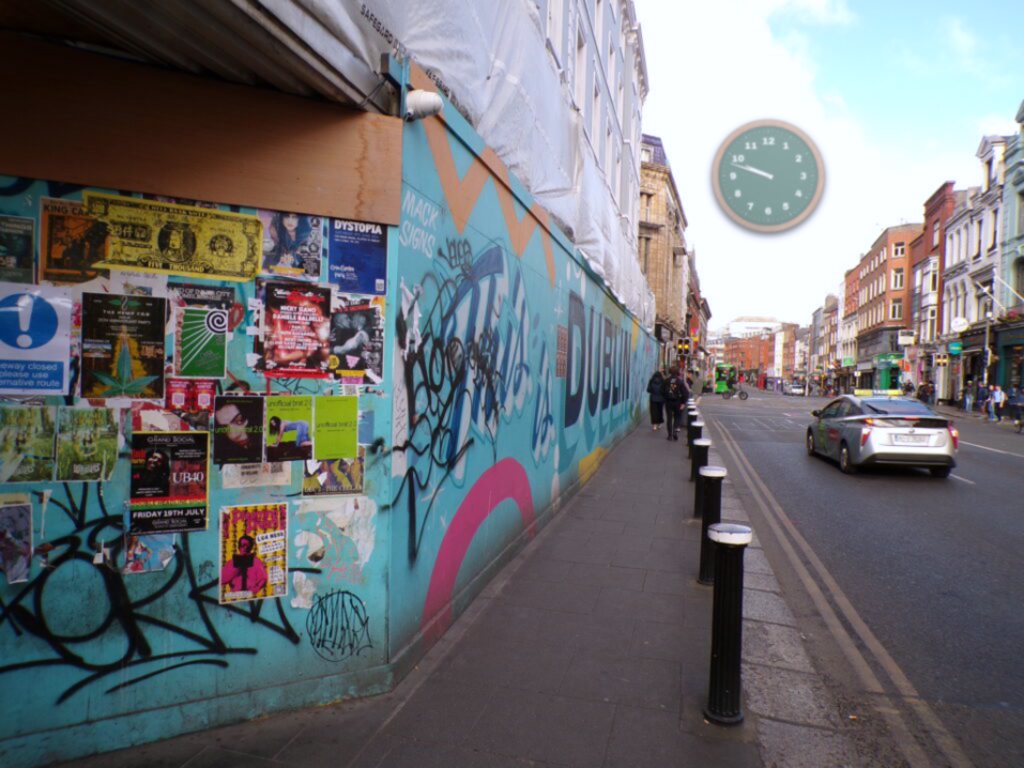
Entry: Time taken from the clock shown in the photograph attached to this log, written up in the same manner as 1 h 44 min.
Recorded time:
9 h 48 min
